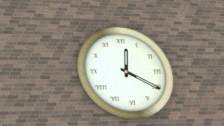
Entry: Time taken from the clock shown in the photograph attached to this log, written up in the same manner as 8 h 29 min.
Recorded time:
12 h 20 min
